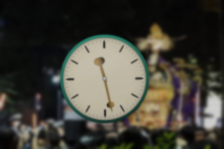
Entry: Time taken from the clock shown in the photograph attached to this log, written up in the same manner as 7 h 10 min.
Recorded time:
11 h 28 min
